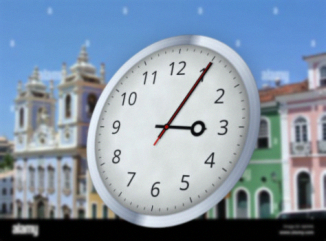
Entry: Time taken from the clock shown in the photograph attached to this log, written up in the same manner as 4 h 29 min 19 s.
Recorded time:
3 h 05 min 05 s
